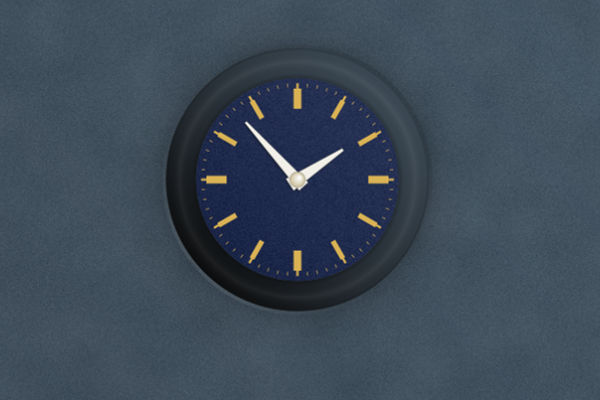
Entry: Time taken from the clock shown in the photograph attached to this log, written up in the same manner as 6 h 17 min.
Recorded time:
1 h 53 min
